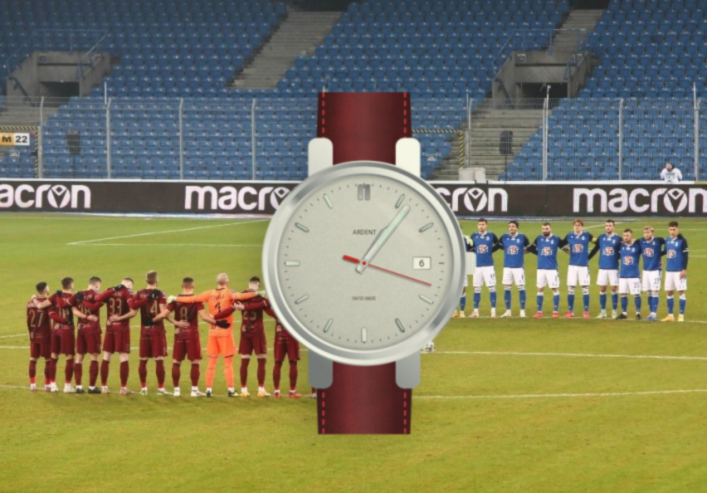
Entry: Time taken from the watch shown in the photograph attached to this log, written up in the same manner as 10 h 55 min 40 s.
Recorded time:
1 h 06 min 18 s
